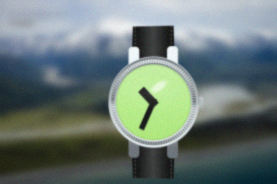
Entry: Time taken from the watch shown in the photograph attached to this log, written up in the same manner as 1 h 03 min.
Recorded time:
10 h 34 min
